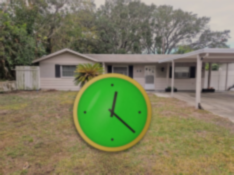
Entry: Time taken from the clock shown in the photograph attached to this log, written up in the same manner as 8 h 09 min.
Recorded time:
12 h 22 min
